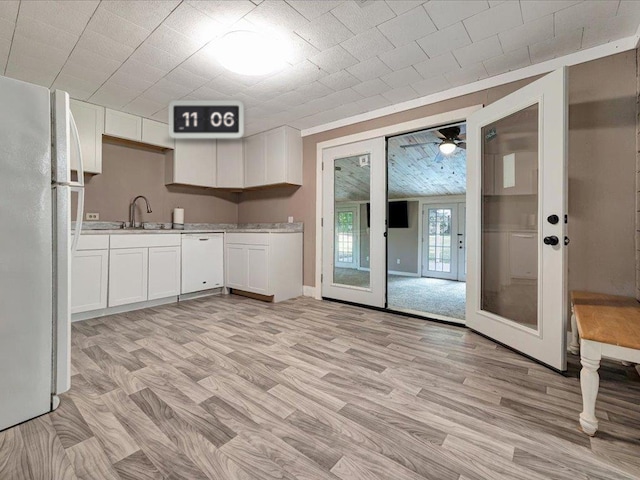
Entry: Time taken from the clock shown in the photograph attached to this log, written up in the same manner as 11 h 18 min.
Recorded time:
11 h 06 min
